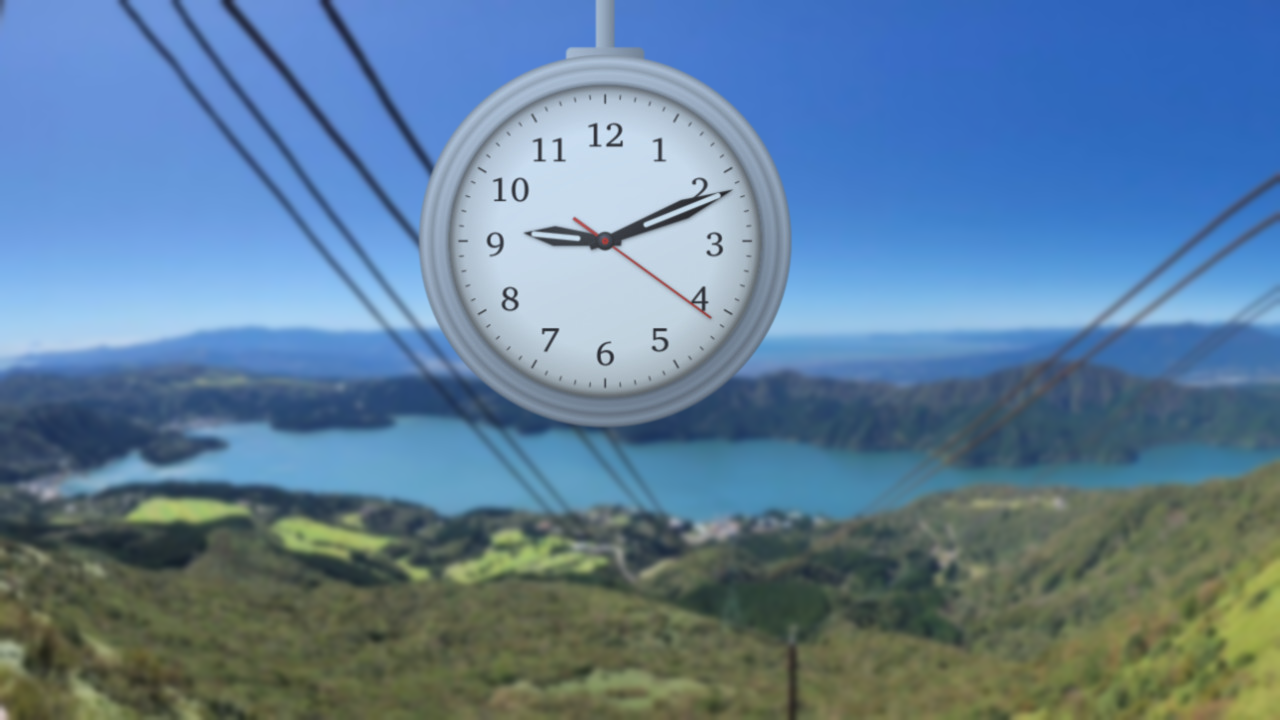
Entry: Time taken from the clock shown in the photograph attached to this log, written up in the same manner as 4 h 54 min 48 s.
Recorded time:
9 h 11 min 21 s
